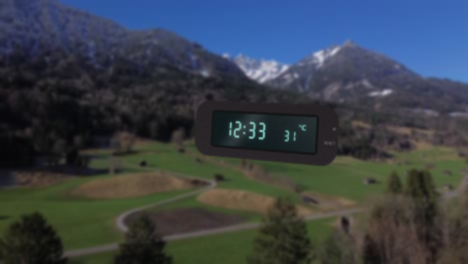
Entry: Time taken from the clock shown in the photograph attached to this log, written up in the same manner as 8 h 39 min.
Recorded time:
12 h 33 min
